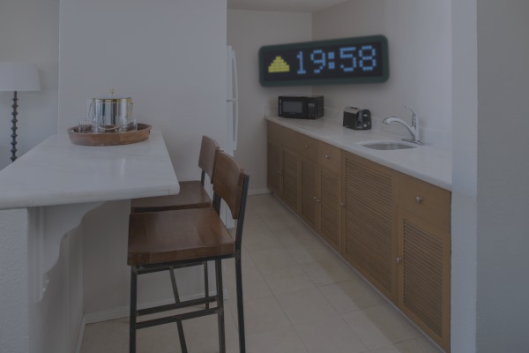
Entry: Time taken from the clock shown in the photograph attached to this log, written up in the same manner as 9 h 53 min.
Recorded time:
19 h 58 min
